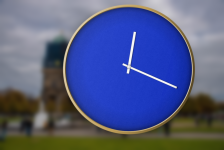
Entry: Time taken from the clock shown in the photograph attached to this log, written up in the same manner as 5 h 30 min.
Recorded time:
12 h 19 min
